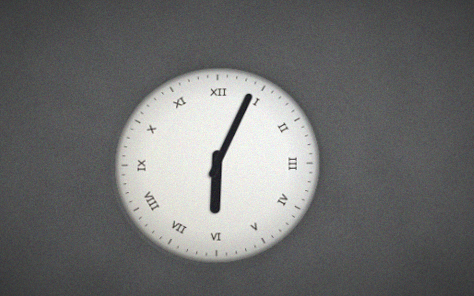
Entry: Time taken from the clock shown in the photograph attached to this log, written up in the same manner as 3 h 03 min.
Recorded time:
6 h 04 min
